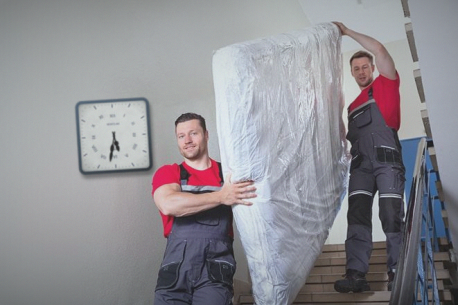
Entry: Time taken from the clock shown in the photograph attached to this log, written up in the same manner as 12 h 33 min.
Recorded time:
5 h 32 min
